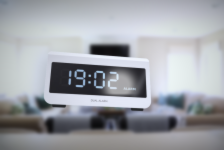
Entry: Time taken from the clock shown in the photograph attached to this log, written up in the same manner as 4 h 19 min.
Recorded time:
19 h 02 min
